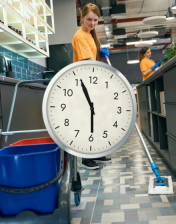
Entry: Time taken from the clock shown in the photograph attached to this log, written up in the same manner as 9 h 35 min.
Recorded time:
5 h 56 min
